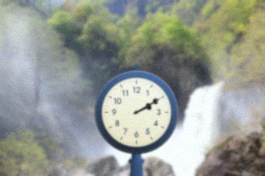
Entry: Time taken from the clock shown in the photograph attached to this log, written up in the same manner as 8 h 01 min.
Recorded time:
2 h 10 min
